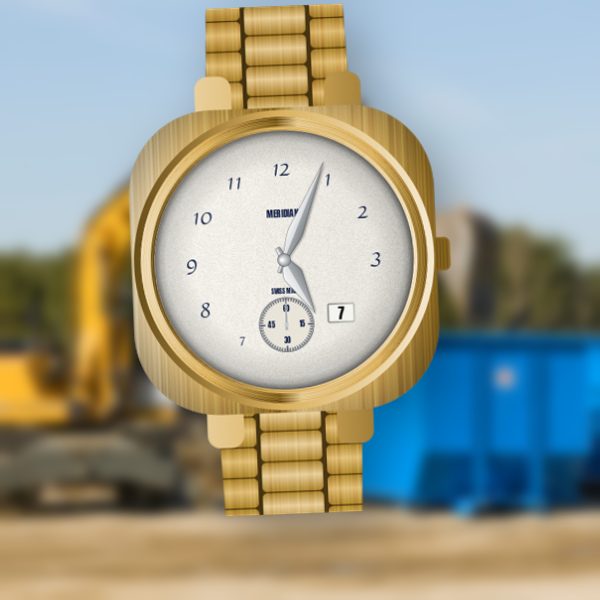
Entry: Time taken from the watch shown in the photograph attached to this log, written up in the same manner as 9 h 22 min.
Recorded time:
5 h 04 min
